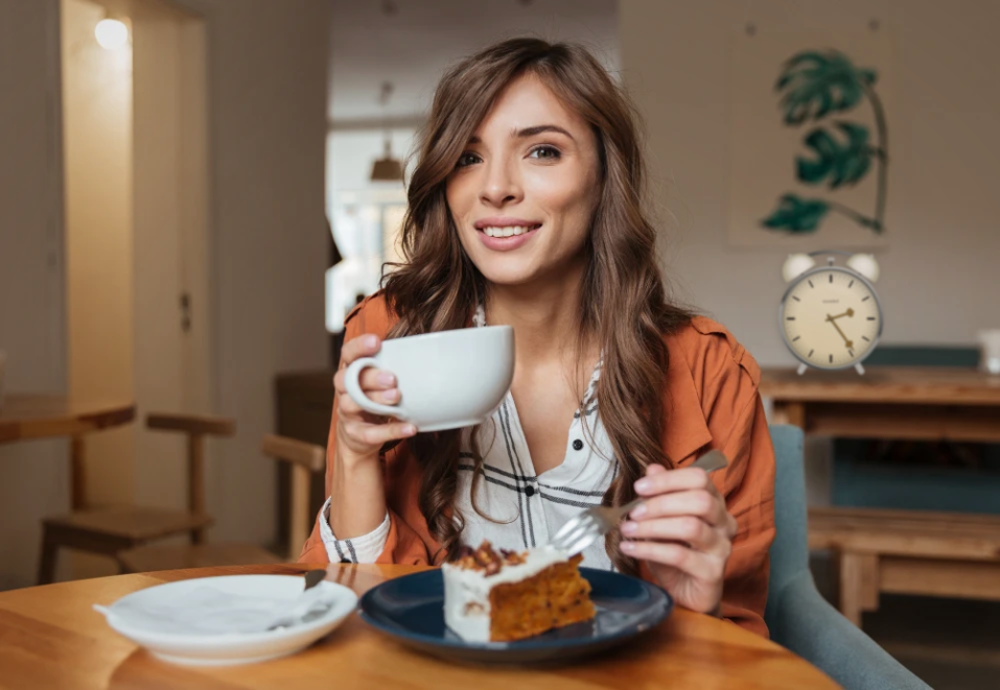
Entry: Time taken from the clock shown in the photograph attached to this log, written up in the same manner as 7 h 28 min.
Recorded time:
2 h 24 min
